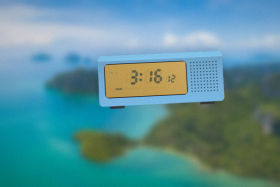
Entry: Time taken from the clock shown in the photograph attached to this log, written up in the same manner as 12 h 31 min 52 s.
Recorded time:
3 h 16 min 12 s
